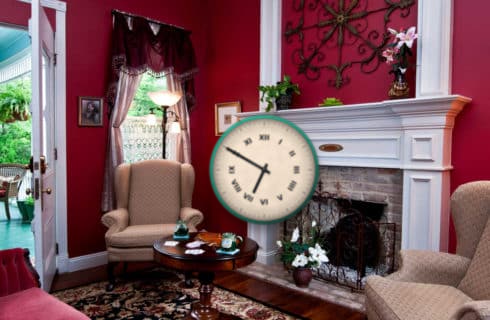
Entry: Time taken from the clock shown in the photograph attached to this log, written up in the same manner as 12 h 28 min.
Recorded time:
6 h 50 min
